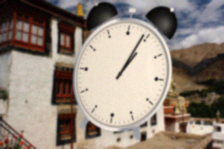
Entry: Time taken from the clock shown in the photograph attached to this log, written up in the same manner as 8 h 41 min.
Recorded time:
1 h 04 min
